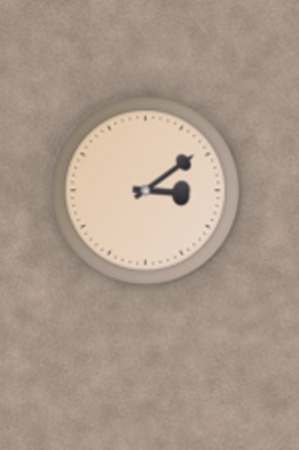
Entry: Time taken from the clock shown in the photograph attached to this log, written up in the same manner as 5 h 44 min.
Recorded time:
3 h 09 min
